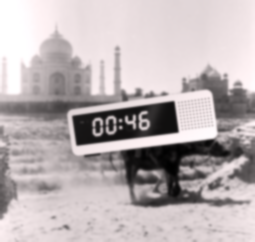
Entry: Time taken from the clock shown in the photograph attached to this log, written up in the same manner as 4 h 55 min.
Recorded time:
0 h 46 min
